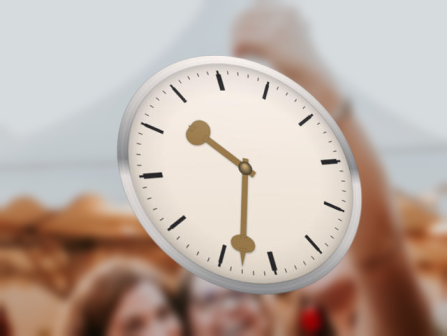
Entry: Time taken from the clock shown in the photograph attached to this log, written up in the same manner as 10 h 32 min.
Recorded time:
10 h 33 min
